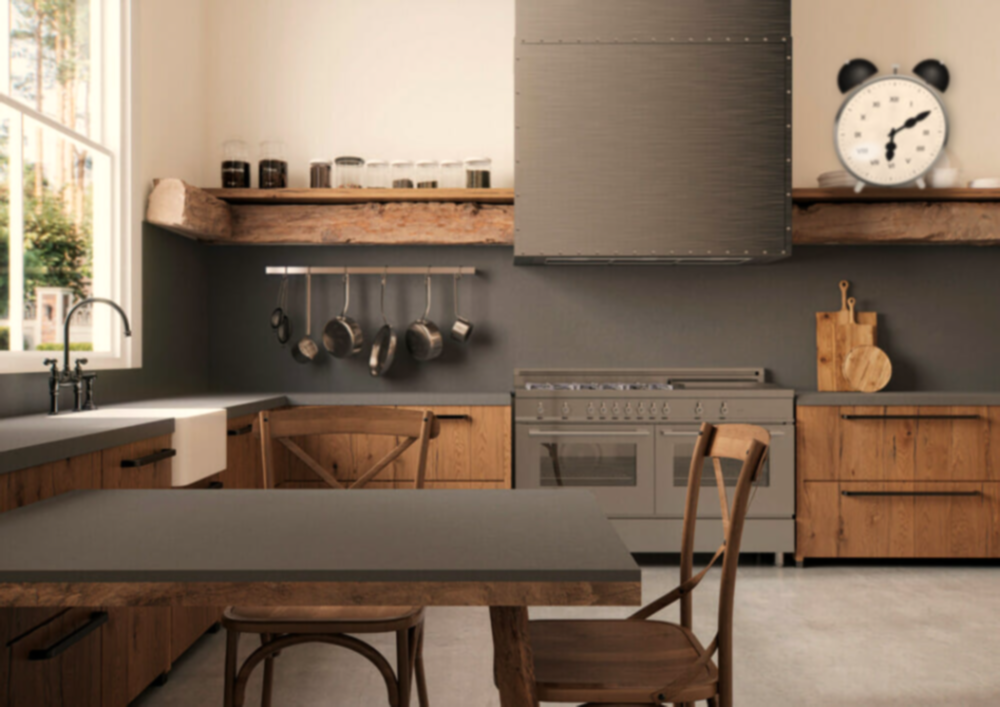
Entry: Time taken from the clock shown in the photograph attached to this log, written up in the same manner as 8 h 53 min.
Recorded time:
6 h 10 min
